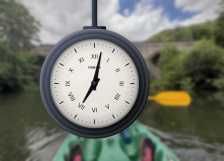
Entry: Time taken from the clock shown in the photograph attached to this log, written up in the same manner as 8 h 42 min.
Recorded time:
7 h 02 min
